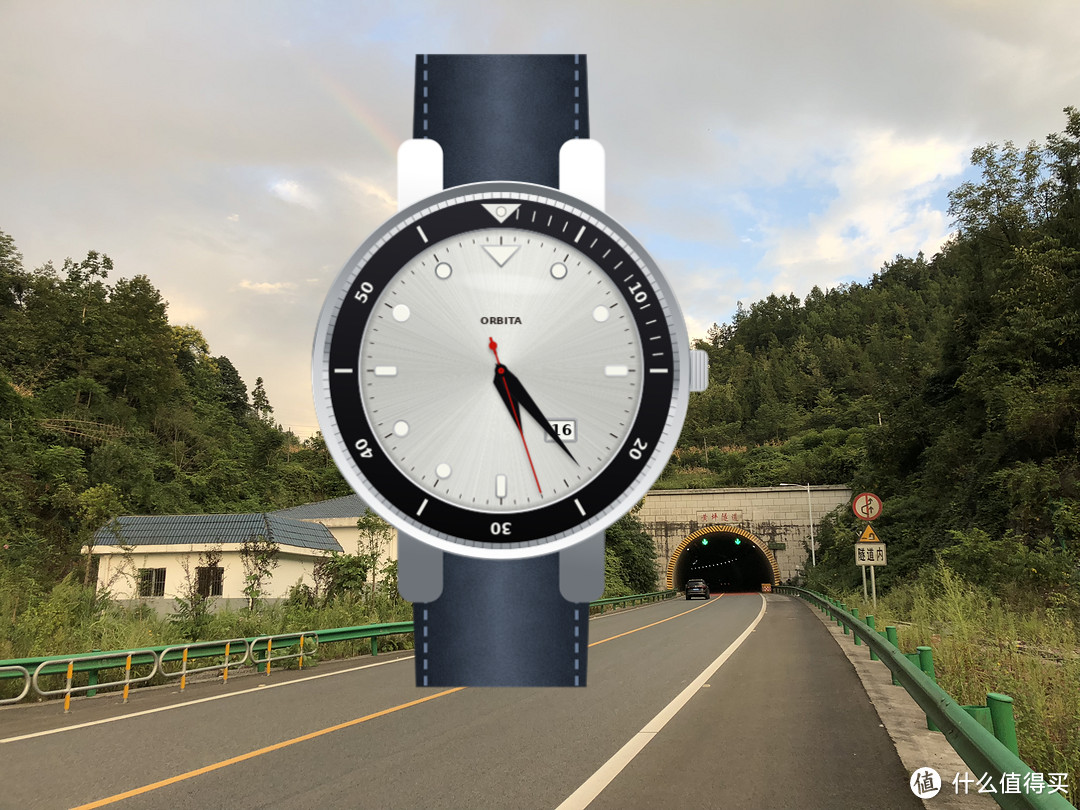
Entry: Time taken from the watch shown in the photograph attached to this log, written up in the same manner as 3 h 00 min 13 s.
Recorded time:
5 h 23 min 27 s
